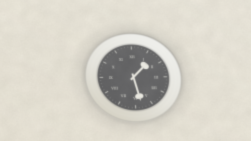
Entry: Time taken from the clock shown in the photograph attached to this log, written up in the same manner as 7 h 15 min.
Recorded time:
1 h 28 min
